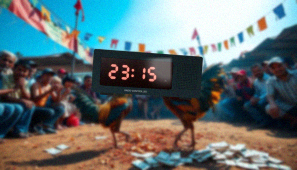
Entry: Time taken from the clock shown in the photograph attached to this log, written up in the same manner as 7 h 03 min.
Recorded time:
23 h 15 min
